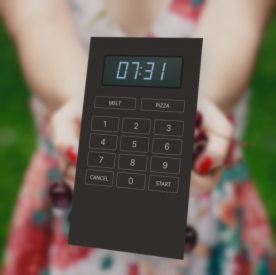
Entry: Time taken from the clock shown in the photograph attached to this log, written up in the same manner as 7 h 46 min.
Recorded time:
7 h 31 min
